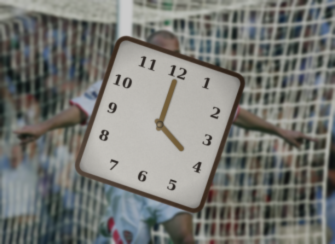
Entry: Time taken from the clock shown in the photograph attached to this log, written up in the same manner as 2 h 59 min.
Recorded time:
4 h 00 min
